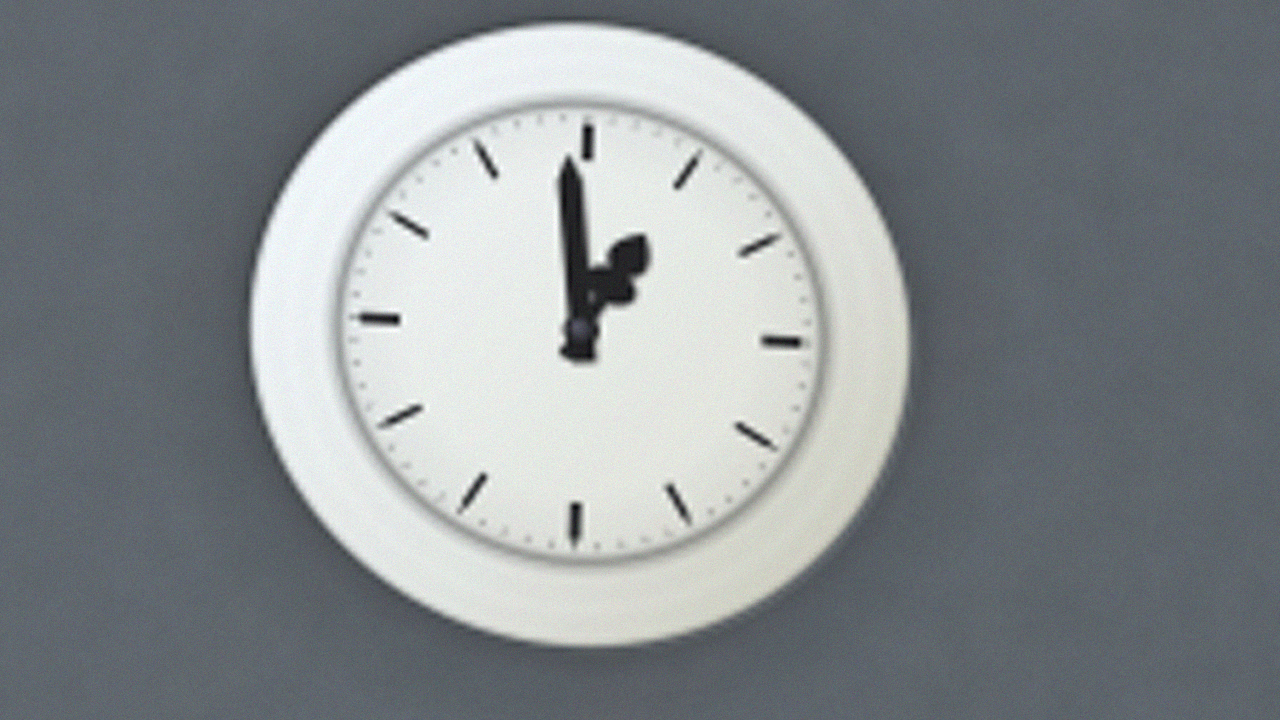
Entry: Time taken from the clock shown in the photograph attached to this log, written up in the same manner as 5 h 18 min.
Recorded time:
12 h 59 min
